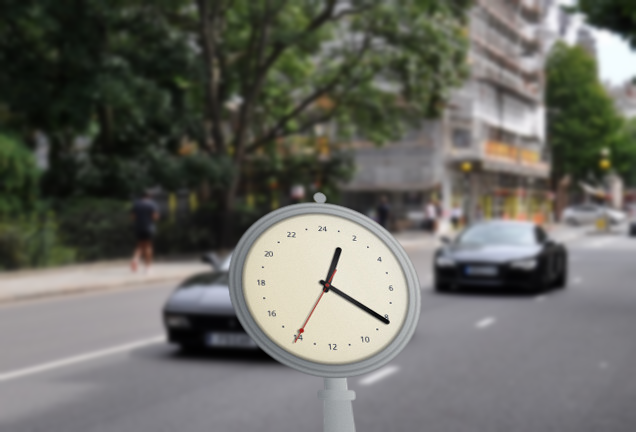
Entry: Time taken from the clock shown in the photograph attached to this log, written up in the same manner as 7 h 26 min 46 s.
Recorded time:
1 h 20 min 35 s
